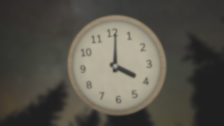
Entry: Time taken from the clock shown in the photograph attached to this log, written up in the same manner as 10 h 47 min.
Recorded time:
4 h 01 min
